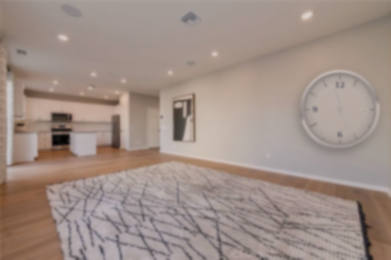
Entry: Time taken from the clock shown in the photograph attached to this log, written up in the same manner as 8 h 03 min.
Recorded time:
11 h 26 min
